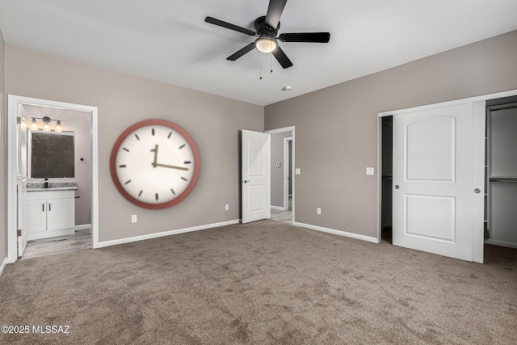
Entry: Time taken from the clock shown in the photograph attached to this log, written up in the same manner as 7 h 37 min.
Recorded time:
12 h 17 min
